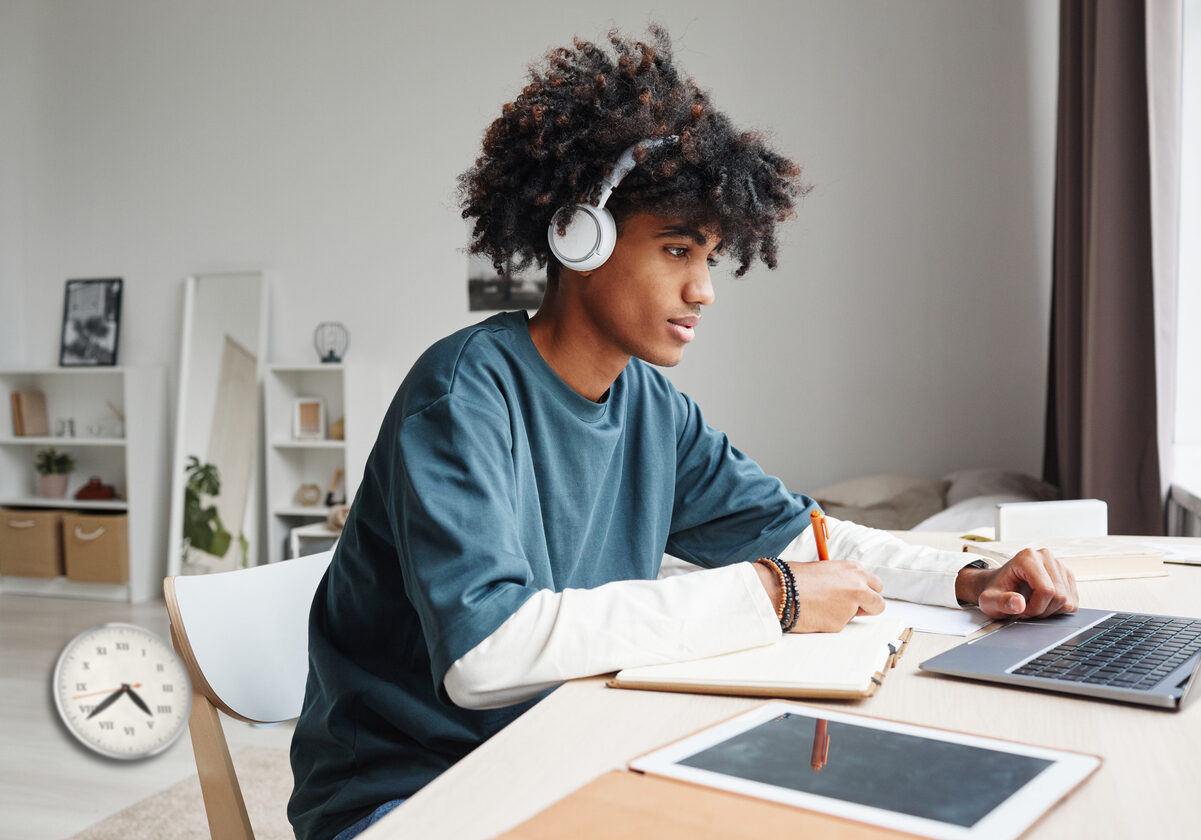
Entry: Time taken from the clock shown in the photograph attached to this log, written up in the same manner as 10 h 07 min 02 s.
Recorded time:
4 h 38 min 43 s
